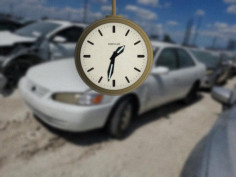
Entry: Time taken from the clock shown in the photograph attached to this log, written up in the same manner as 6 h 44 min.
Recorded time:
1 h 32 min
